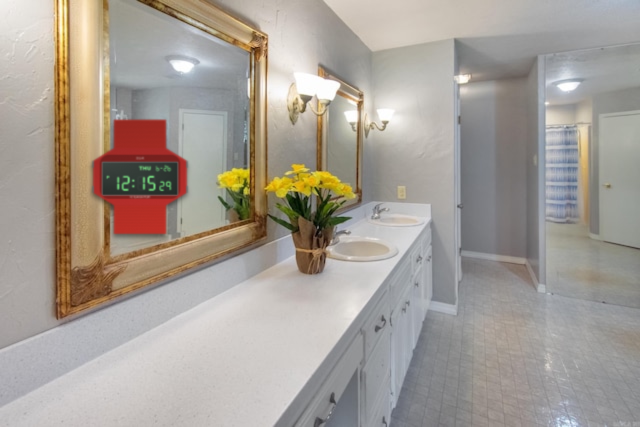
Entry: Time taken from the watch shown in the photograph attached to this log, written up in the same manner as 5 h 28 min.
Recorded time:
12 h 15 min
